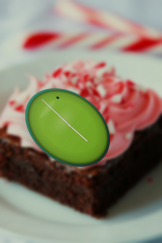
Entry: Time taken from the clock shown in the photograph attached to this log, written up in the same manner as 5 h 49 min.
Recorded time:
4 h 55 min
